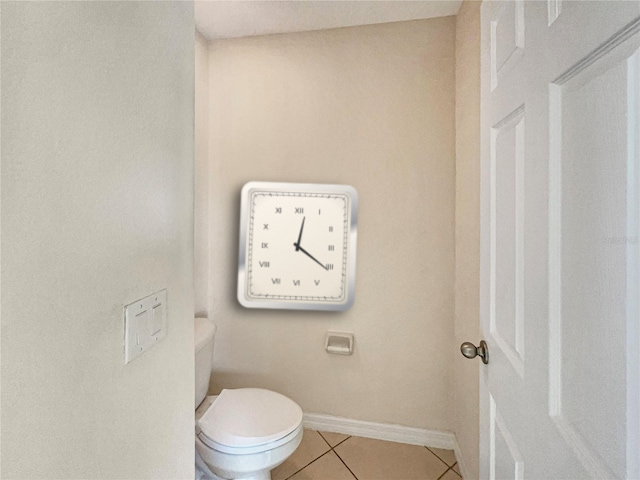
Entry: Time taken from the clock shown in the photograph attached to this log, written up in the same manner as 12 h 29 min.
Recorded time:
12 h 21 min
